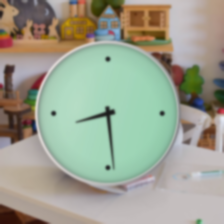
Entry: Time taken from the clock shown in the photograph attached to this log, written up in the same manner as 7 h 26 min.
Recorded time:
8 h 29 min
